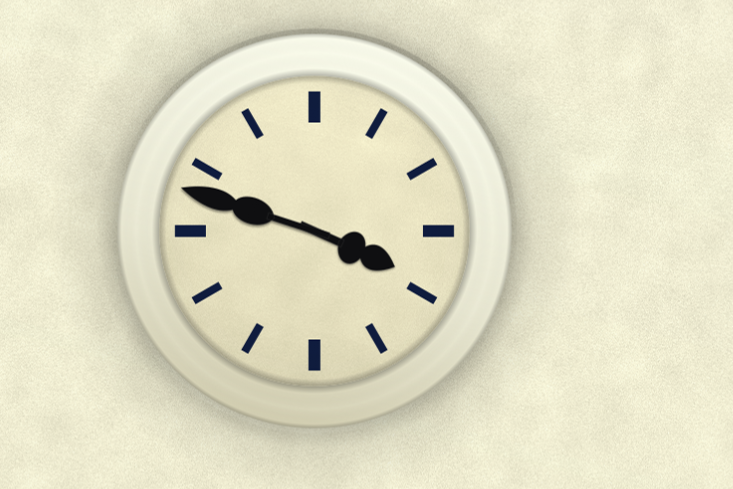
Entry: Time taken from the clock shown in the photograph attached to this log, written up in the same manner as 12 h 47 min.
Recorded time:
3 h 48 min
